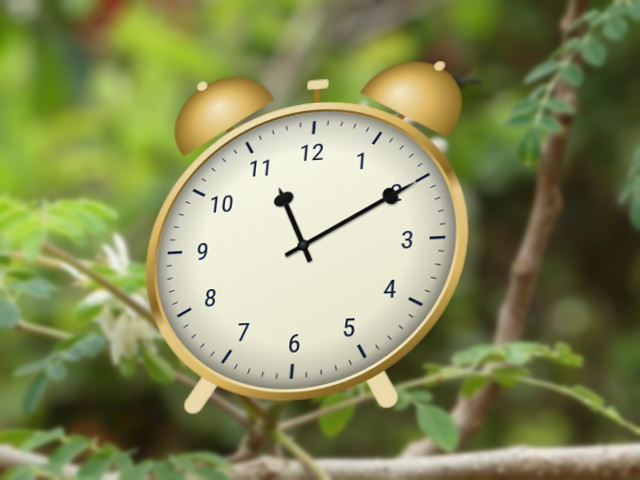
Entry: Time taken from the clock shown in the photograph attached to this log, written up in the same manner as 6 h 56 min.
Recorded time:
11 h 10 min
